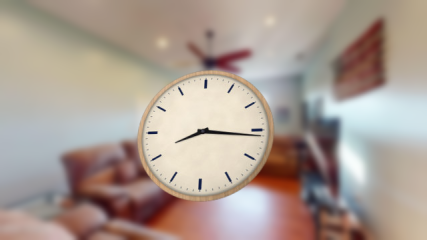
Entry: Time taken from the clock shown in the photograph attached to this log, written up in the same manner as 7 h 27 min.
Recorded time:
8 h 16 min
